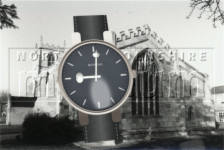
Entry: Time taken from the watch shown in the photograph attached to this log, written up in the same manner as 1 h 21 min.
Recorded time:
9 h 01 min
